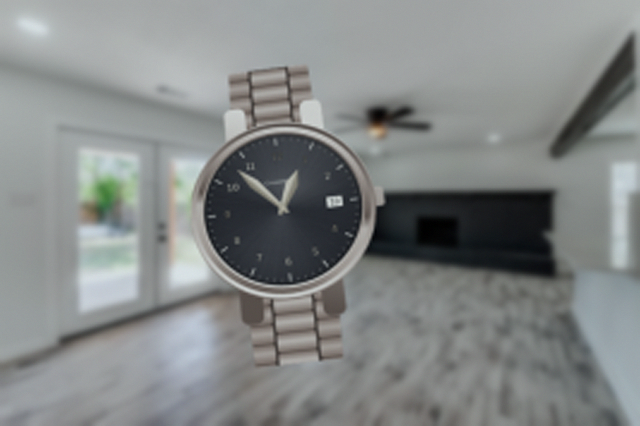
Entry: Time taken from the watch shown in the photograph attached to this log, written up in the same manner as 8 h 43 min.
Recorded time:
12 h 53 min
